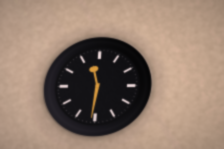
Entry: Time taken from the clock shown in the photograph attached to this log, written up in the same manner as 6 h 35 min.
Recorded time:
11 h 31 min
